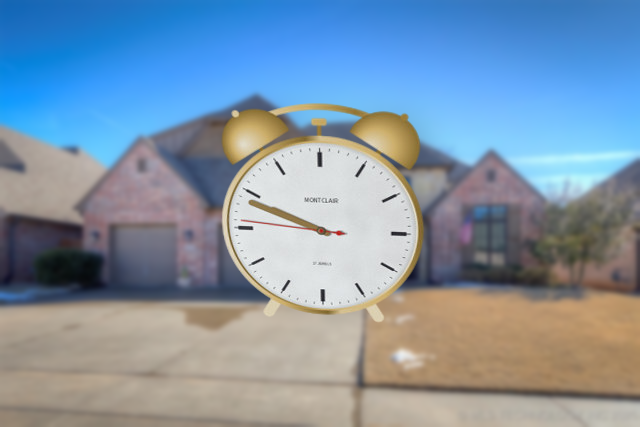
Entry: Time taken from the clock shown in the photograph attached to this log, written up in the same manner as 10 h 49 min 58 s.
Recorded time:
9 h 48 min 46 s
